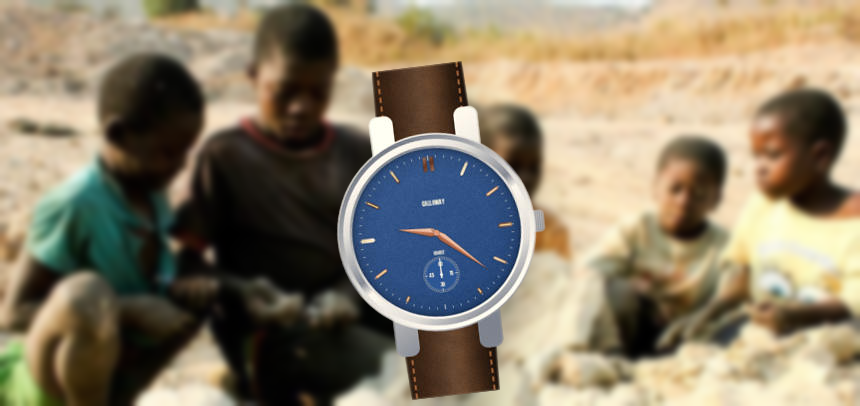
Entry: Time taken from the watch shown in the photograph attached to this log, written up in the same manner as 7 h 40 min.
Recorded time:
9 h 22 min
